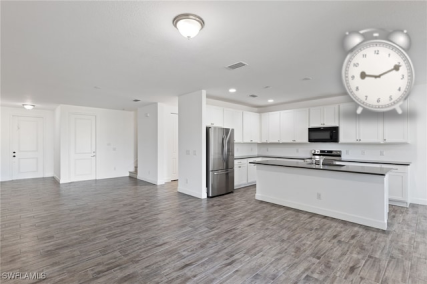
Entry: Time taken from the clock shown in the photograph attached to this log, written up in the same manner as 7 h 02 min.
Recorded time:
9 h 11 min
